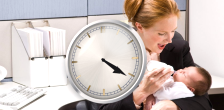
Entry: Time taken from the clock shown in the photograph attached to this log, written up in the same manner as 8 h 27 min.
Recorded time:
4 h 21 min
